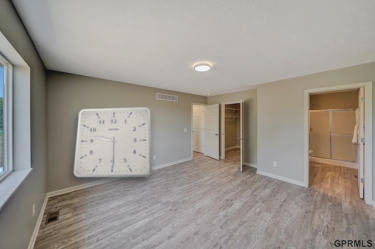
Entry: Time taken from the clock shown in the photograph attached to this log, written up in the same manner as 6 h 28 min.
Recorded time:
9 h 30 min
